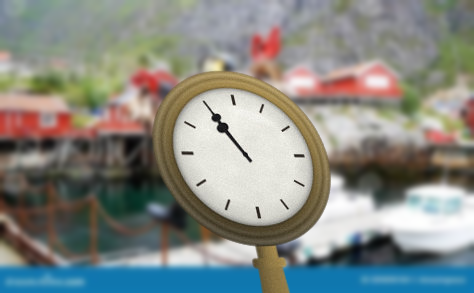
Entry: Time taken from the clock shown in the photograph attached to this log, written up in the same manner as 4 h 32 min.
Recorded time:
10 h 55 min
